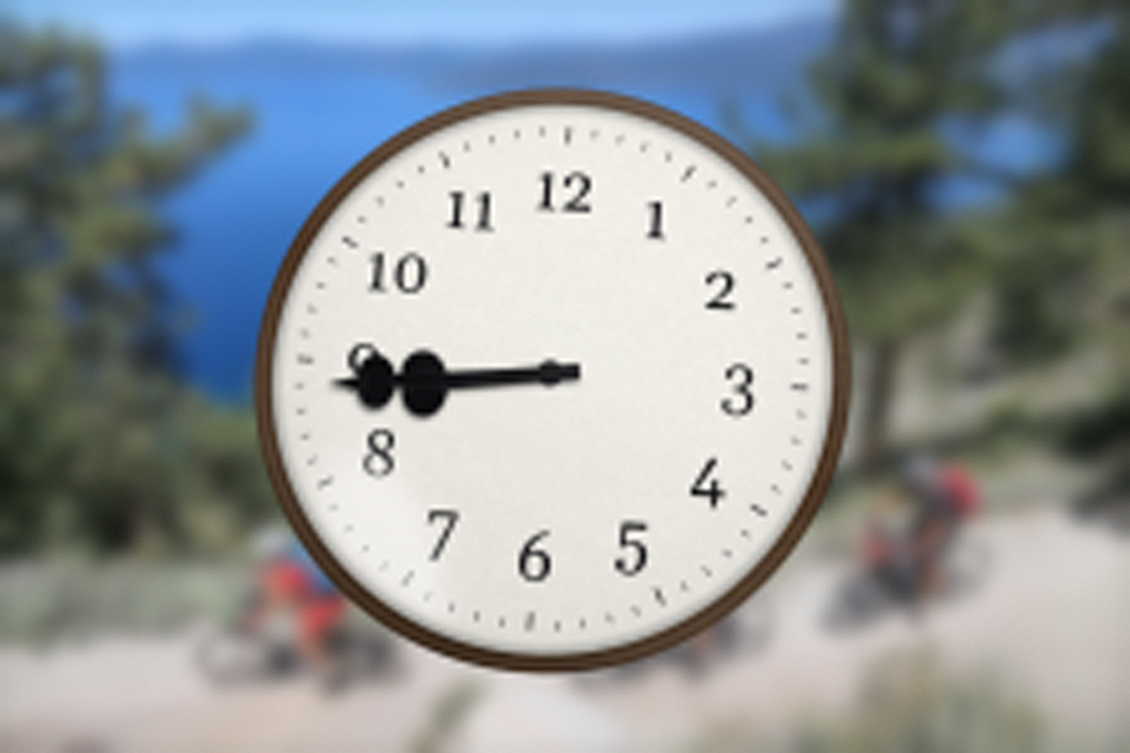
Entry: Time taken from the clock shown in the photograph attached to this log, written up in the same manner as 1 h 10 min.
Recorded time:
8 h 44 min
